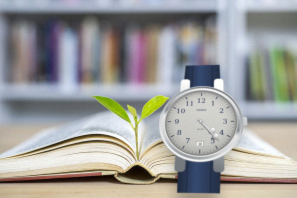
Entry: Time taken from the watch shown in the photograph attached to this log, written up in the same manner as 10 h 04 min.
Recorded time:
4 h 23 min
